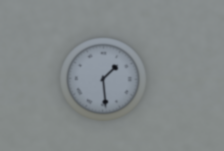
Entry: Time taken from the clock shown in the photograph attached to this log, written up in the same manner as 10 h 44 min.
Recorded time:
1 h 29 min
